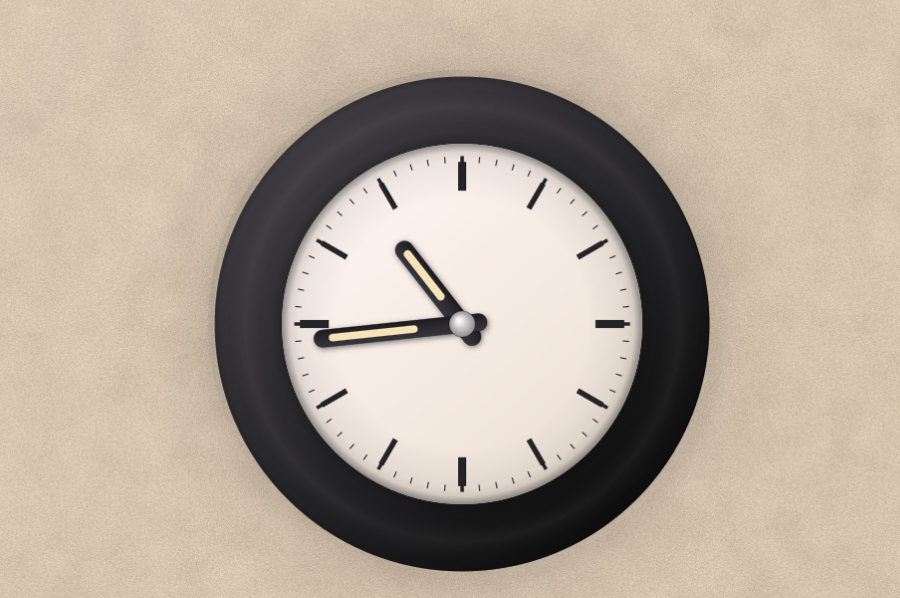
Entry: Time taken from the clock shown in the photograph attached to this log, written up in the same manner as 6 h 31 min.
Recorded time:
10 h 44 min
